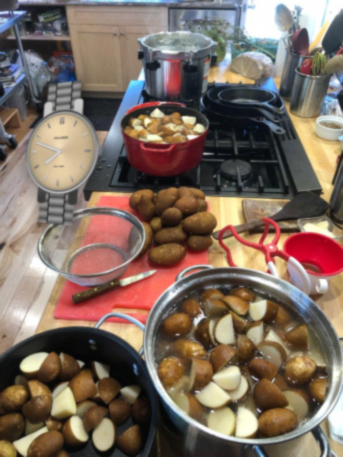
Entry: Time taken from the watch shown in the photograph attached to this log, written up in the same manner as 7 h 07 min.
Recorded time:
7 h 48 min
